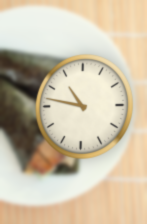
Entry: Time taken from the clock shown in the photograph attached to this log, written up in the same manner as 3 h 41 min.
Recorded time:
10 h 47 min
